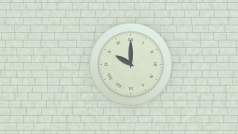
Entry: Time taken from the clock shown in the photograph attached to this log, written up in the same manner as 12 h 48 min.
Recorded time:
10 h 00 min
